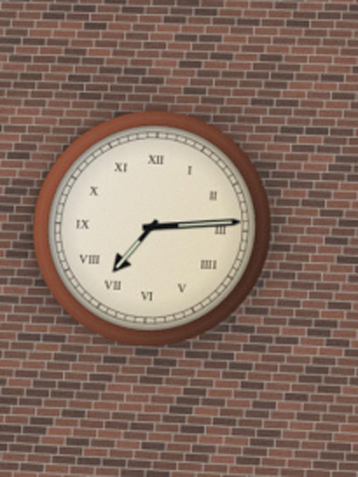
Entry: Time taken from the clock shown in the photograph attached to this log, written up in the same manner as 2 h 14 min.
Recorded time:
7 h 14 min
